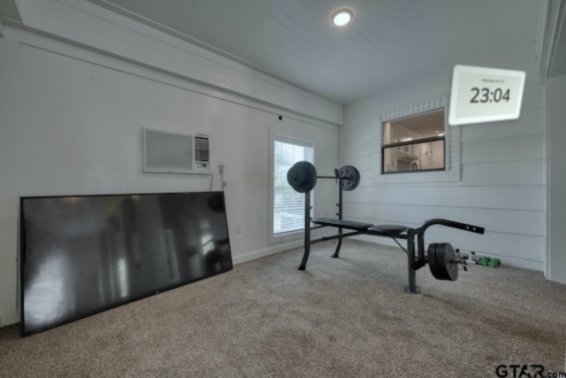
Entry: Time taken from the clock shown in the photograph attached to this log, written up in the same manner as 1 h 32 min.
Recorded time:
23 h 04 min
